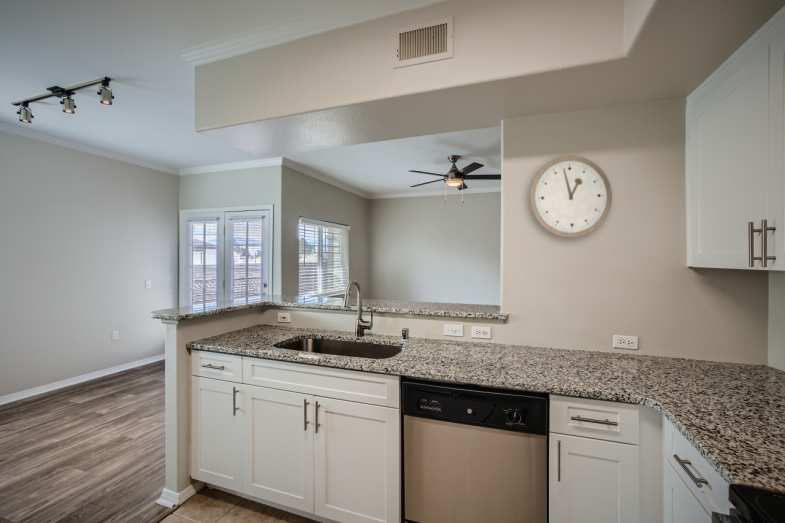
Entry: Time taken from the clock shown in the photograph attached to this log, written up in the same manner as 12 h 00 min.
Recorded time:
12 h 58 min
